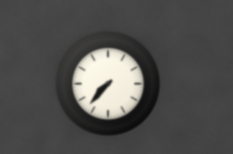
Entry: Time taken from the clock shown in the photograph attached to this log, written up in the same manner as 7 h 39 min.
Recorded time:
7 h 37 min
